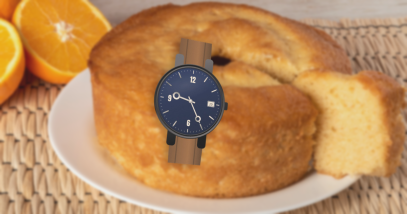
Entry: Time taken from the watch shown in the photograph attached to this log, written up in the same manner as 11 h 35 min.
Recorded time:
9 h 25 min
